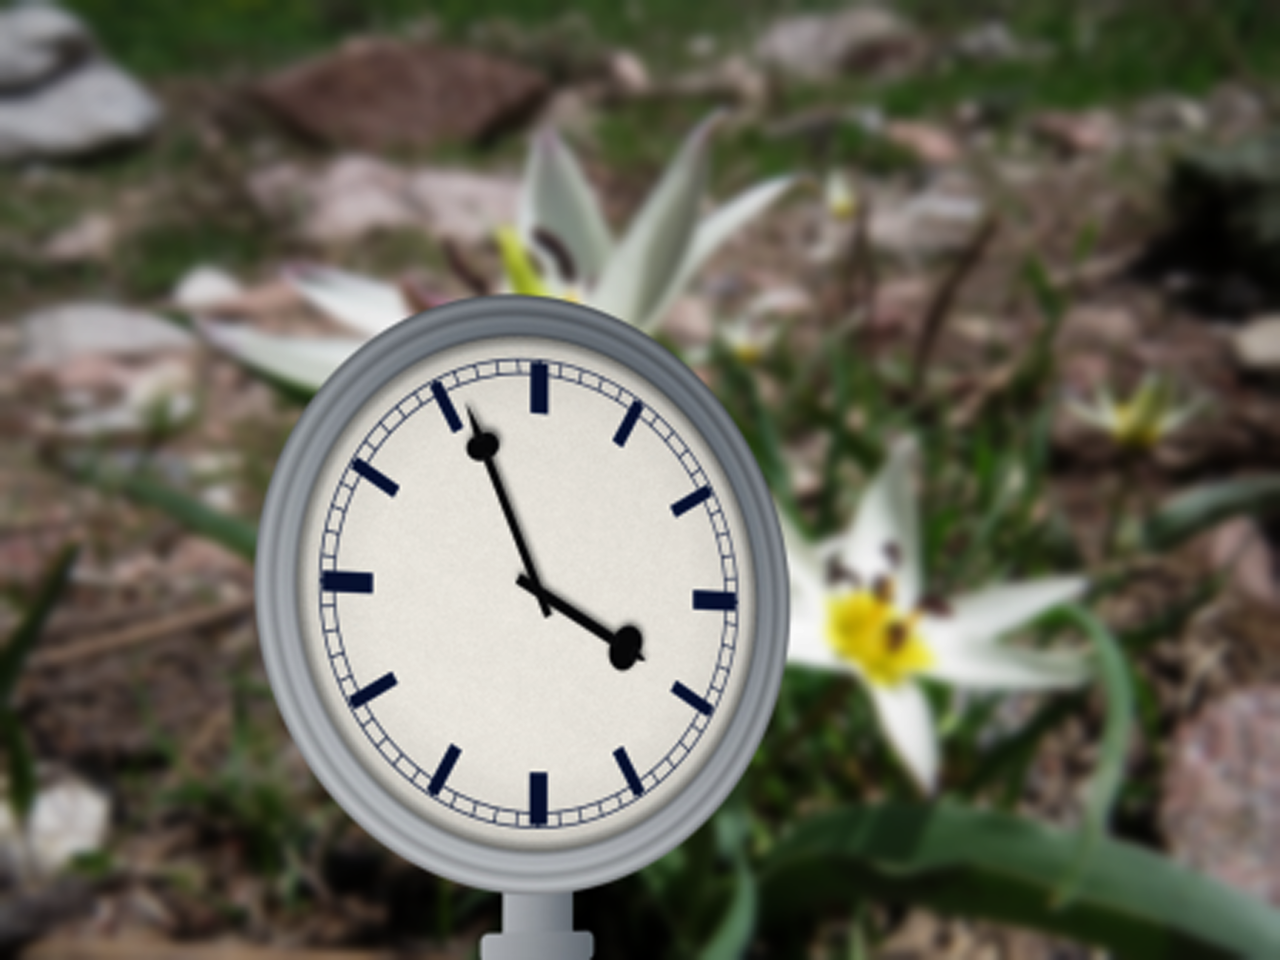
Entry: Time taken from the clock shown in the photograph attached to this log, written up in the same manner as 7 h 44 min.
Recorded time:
3 h 56 min
